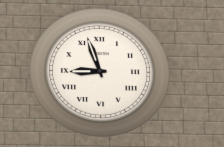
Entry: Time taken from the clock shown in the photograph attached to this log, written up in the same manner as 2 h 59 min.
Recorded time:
8 h 57 min
